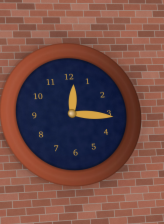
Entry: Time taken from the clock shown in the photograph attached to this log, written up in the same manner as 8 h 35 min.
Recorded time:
12 h 16 min
